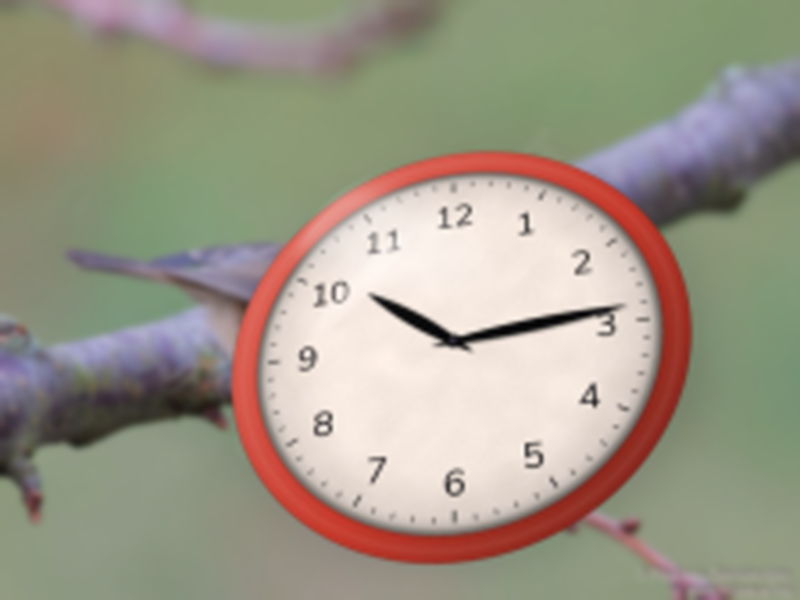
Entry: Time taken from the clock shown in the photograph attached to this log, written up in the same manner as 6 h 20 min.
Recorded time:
10 h 14 min
